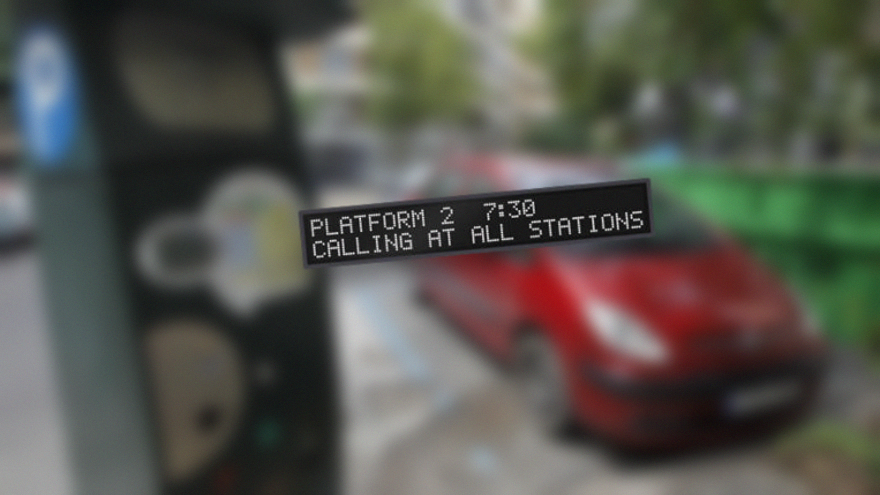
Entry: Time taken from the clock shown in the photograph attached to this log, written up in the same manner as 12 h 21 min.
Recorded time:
7 h 30 min
